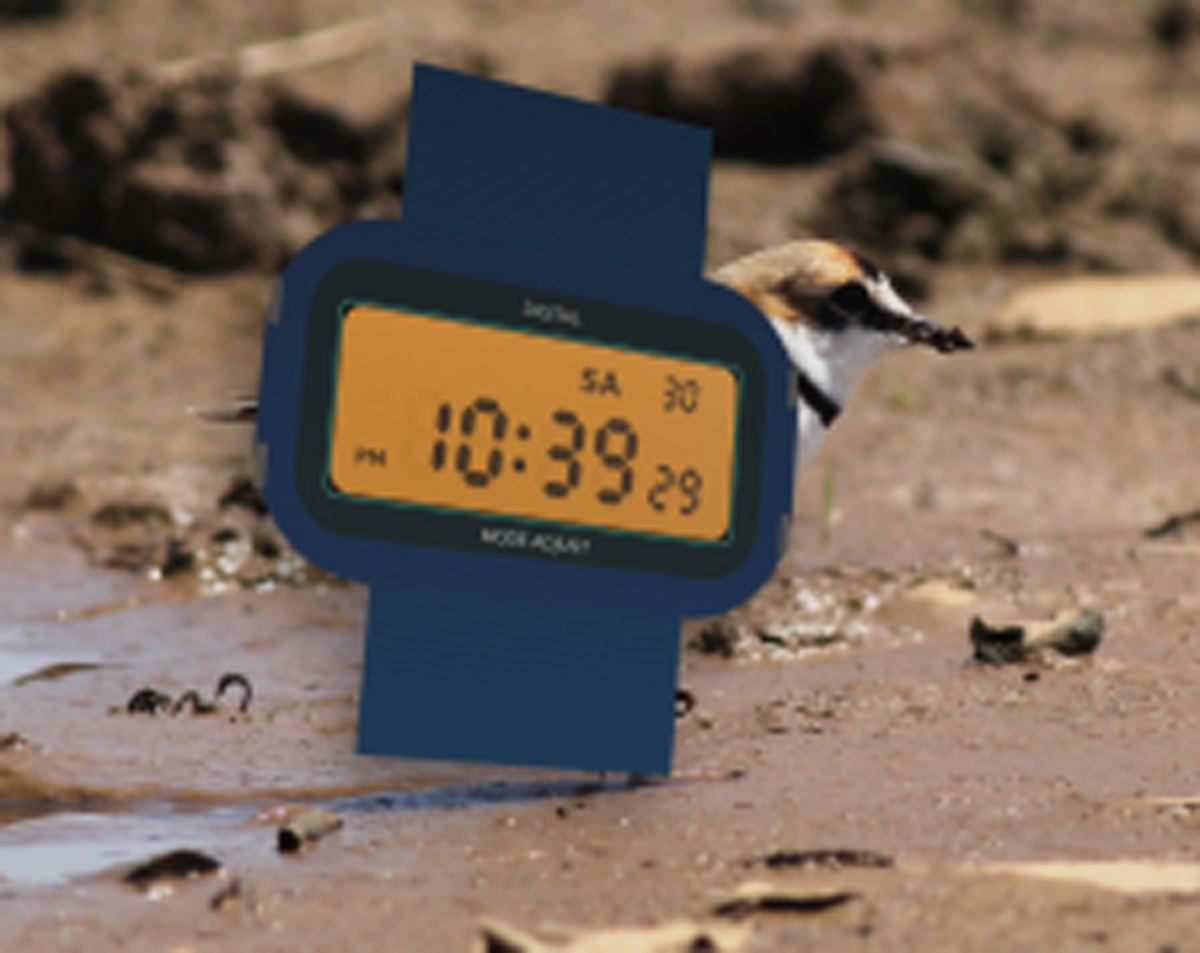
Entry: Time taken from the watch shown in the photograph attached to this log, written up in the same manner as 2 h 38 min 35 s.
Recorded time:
10 h 39 min 29 s
